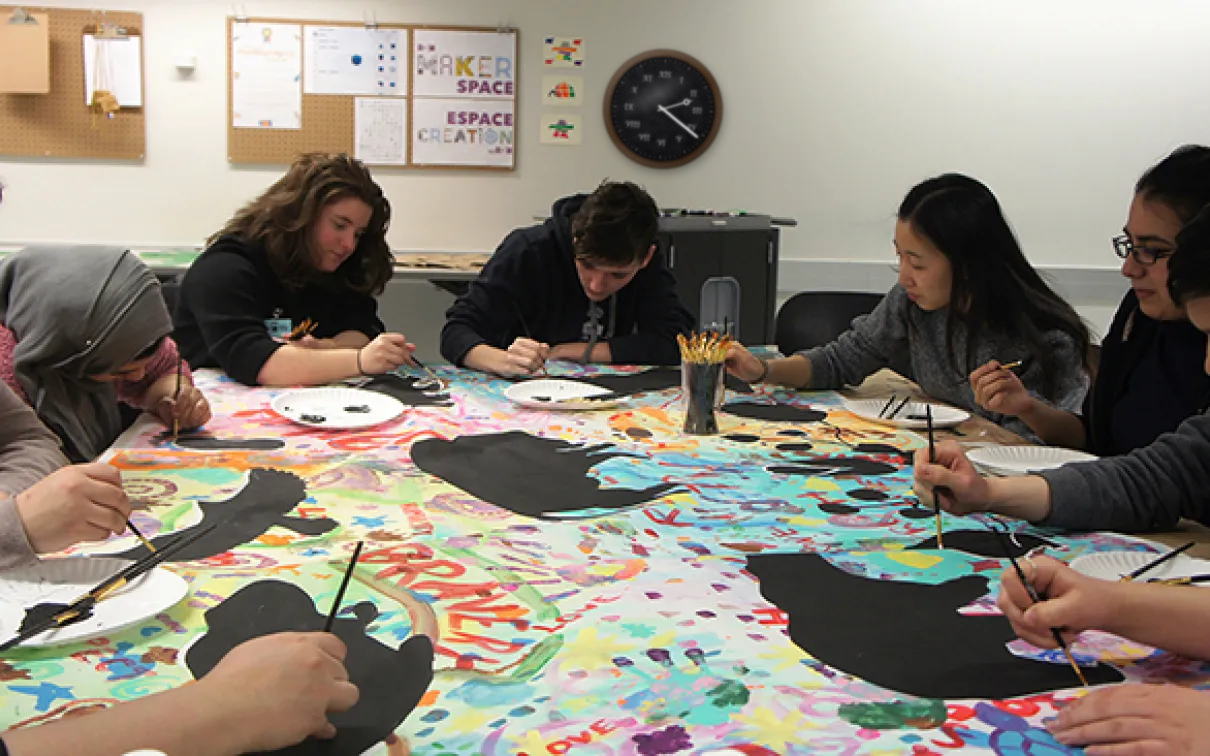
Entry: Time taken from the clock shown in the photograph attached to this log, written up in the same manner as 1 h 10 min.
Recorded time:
2 h 21 min
